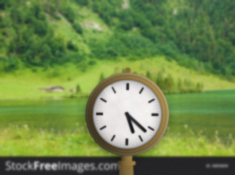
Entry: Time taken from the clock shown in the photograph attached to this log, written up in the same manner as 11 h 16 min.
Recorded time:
5 h 22 min
